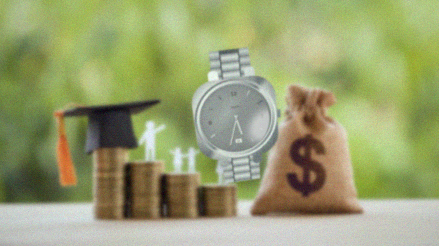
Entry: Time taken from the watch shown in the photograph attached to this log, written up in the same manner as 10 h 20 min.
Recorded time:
5 h 33 min
